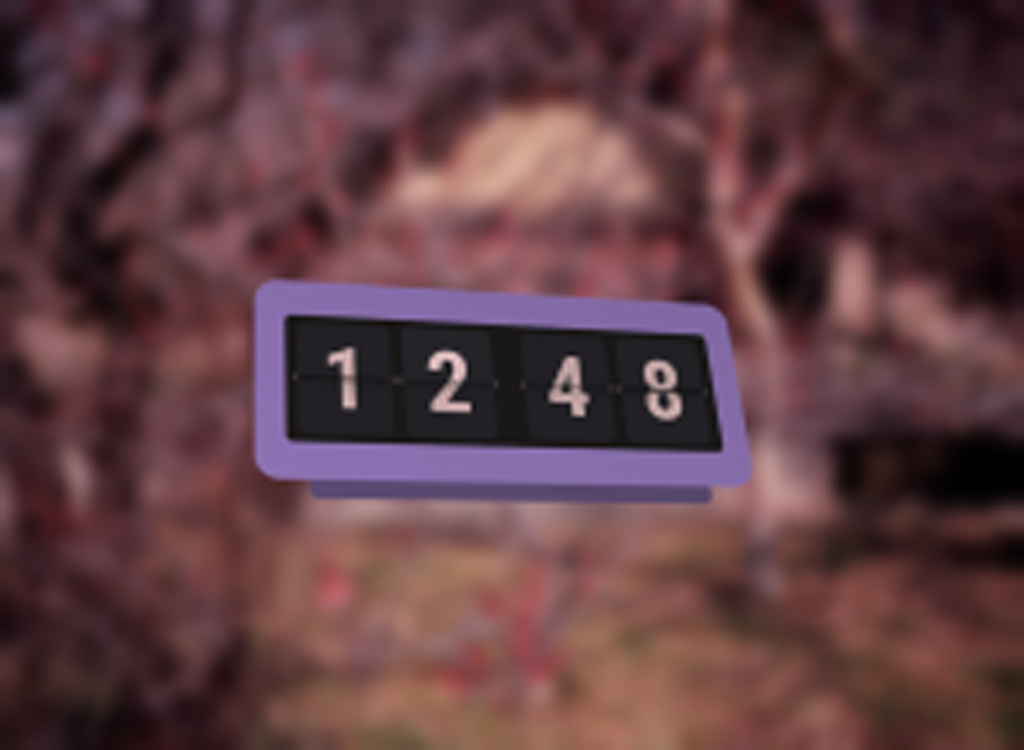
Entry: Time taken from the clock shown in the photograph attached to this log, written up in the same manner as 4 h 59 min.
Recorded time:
12 h 48 min
